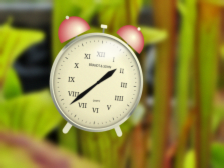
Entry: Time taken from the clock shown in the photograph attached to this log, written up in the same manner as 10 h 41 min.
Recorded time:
1 h 38 min
